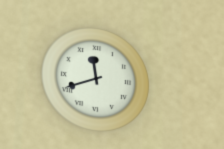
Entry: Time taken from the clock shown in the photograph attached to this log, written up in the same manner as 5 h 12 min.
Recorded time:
11 h 41 min
